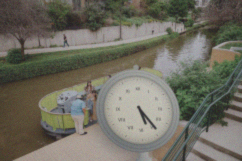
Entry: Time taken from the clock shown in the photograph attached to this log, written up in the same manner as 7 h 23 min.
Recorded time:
5 h 24 min
